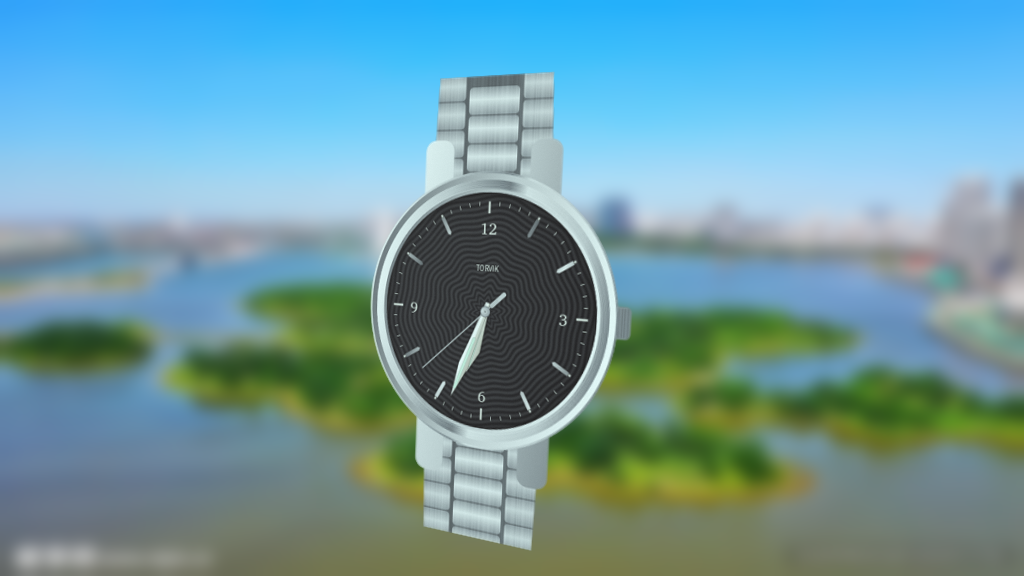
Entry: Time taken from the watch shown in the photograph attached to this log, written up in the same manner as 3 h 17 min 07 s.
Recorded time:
6 h 33 min 38 s
